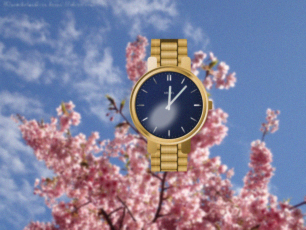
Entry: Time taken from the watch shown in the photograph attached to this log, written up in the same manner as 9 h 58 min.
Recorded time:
12 h 07 min
